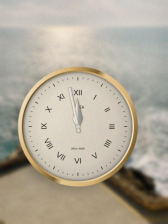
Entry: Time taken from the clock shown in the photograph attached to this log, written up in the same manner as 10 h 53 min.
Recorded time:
11 h 58 min
